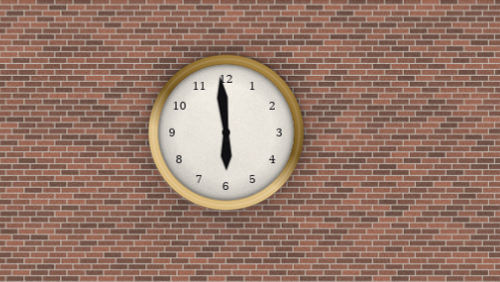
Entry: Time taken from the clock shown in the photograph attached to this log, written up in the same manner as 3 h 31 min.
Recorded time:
5 h 59 min
